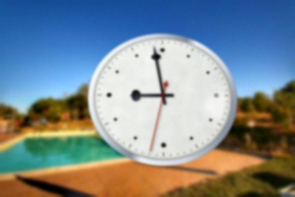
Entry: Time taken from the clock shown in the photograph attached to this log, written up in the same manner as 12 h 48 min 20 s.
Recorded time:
8 h 58 min 32 s
